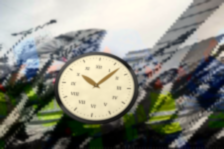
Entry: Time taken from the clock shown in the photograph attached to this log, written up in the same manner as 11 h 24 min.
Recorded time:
10 h 07 min
